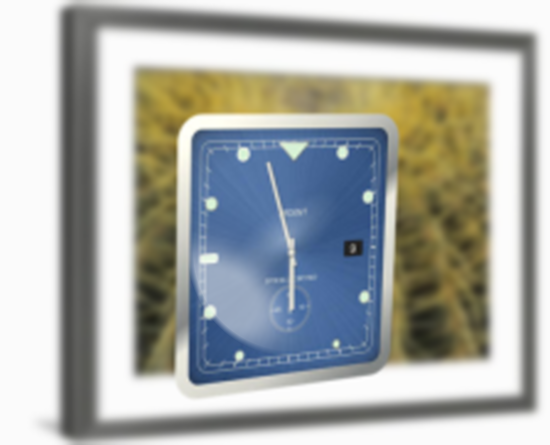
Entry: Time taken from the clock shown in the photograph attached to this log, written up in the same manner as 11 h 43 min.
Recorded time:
5 h 57 min
